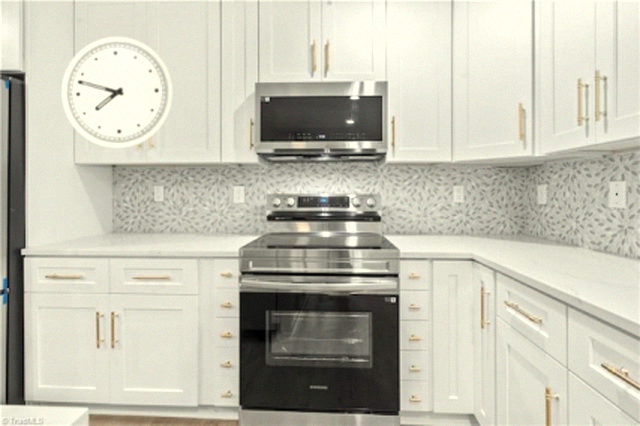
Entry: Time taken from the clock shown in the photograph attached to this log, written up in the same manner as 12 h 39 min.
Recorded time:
7 h 48 min
